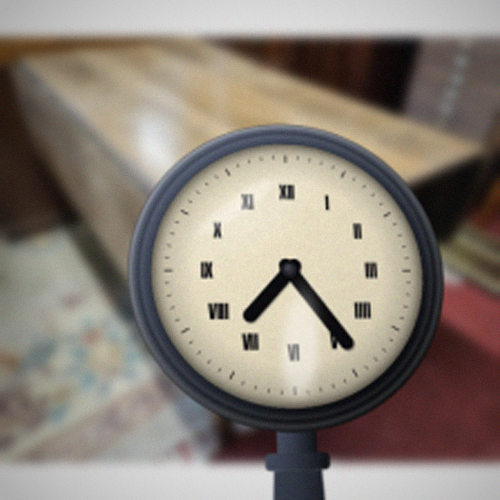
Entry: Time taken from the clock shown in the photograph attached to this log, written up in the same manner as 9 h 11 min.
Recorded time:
7 h 24 min
